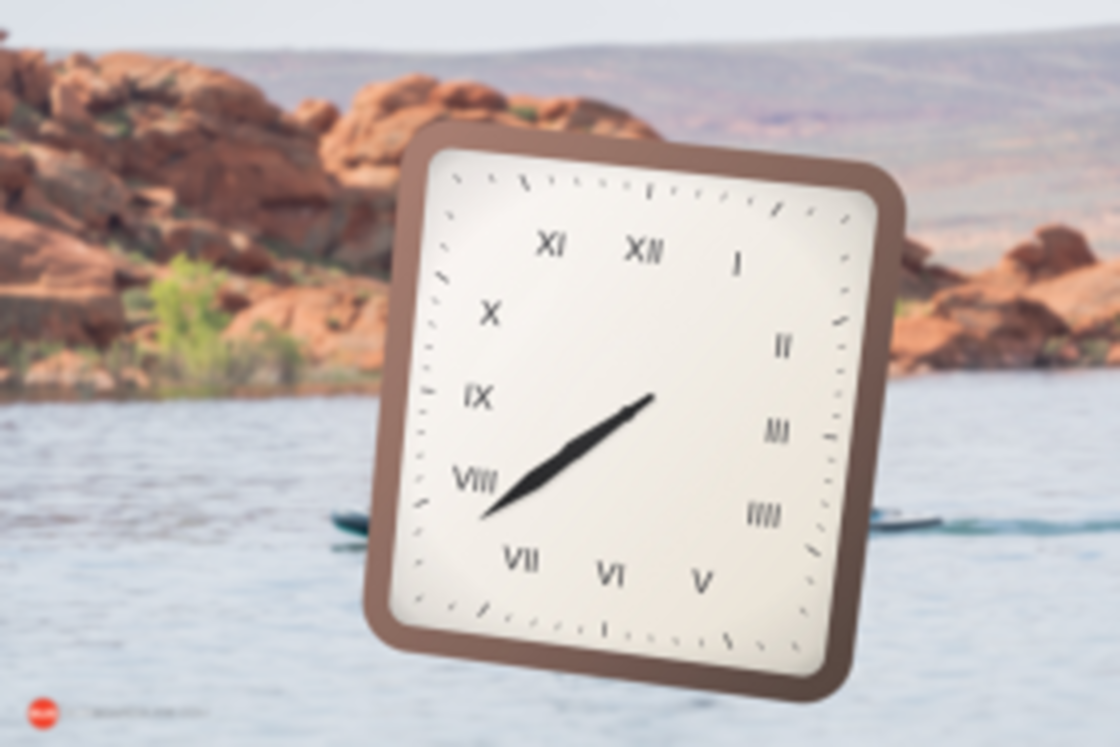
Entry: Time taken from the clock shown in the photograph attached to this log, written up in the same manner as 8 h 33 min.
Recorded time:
7 h 38 min
